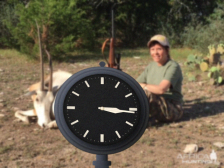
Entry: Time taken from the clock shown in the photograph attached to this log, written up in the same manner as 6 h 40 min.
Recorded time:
3 h 16 min
